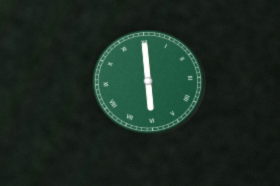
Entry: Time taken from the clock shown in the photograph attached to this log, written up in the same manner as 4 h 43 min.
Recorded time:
6 h 00 min
